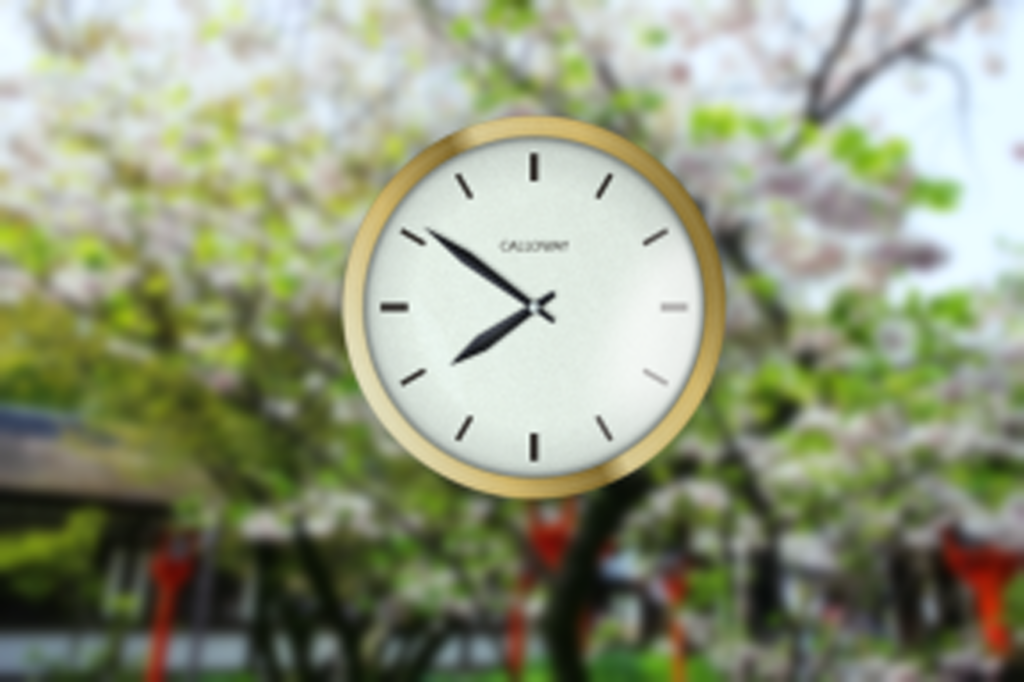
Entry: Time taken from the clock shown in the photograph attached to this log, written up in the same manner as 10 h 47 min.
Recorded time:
7 h 51 min
